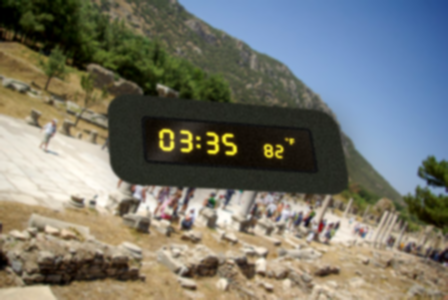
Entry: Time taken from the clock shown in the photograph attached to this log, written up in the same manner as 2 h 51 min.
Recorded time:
3 h 35 min
